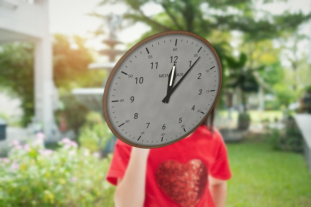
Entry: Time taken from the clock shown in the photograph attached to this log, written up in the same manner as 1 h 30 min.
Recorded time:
12 h 06 min
